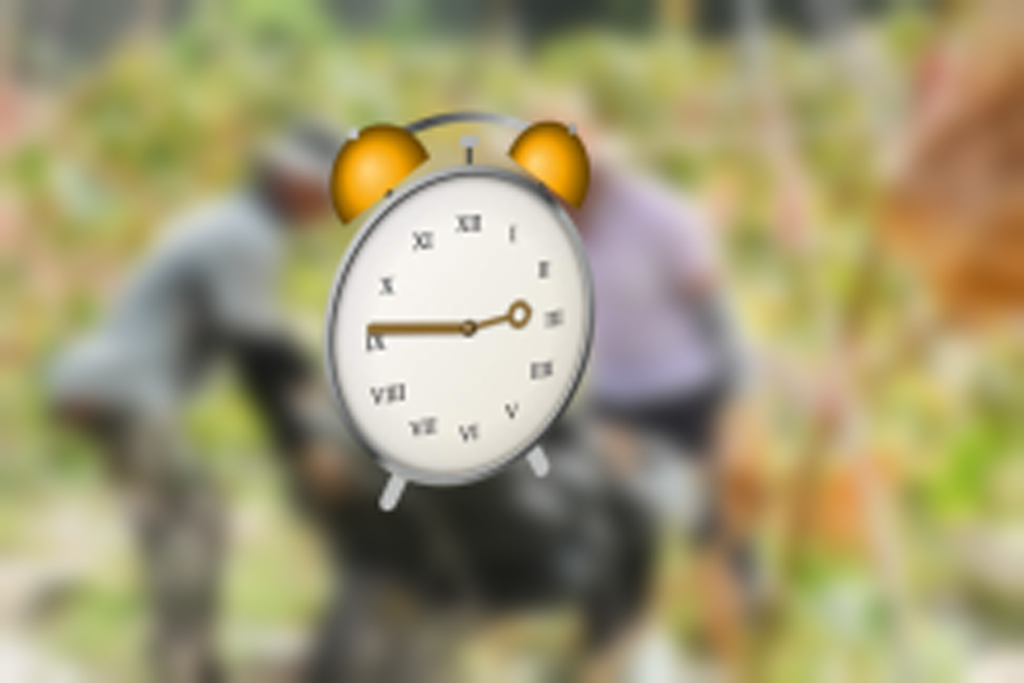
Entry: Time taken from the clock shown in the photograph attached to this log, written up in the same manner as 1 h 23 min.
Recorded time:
2 h 46 min
